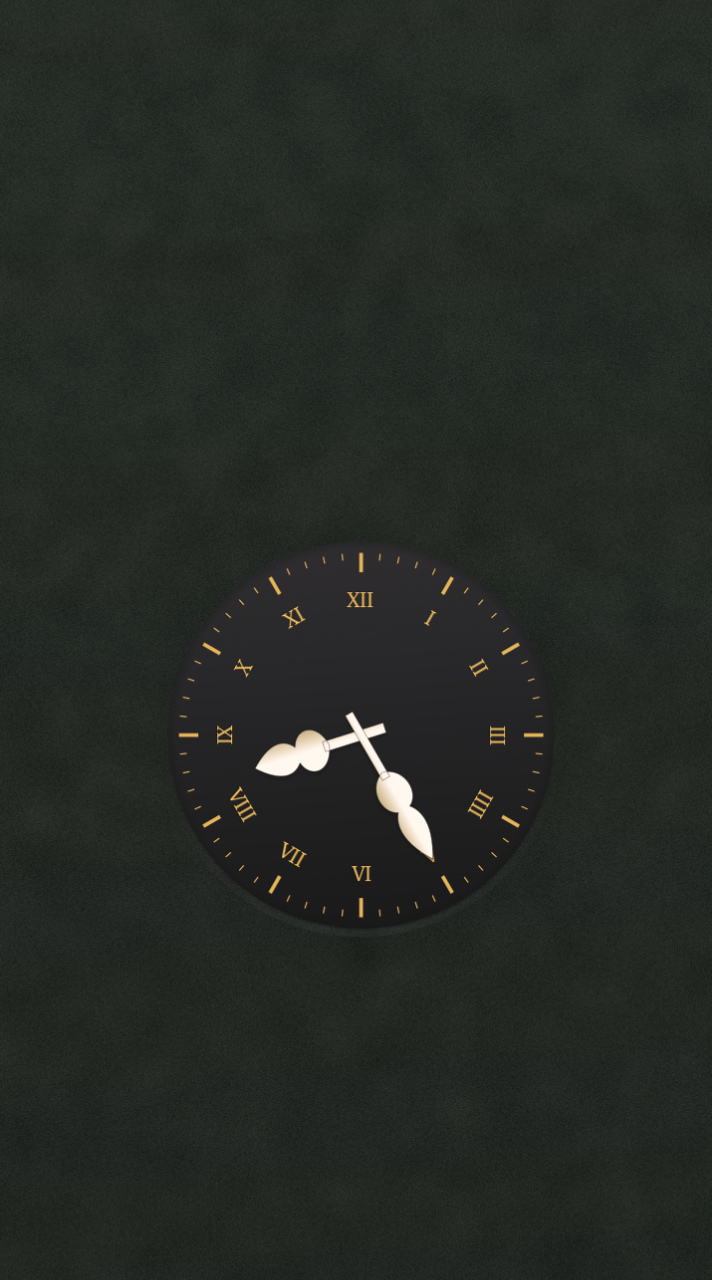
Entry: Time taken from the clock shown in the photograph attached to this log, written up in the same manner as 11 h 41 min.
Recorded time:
8 h 25 min
